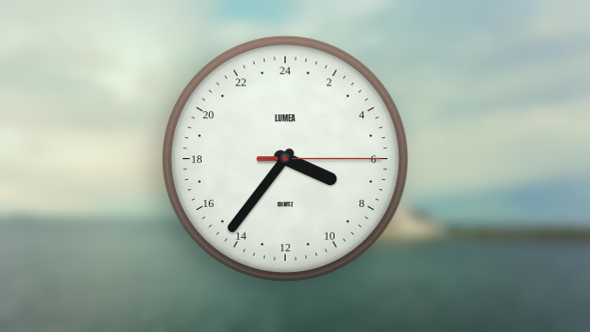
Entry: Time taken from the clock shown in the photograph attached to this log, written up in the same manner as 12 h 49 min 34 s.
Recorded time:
7 h 36 min 15 s
